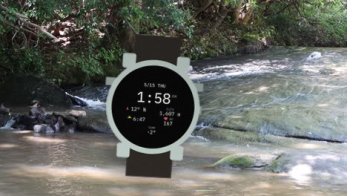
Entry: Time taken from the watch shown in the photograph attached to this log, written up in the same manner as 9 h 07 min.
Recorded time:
1 h 58 min
